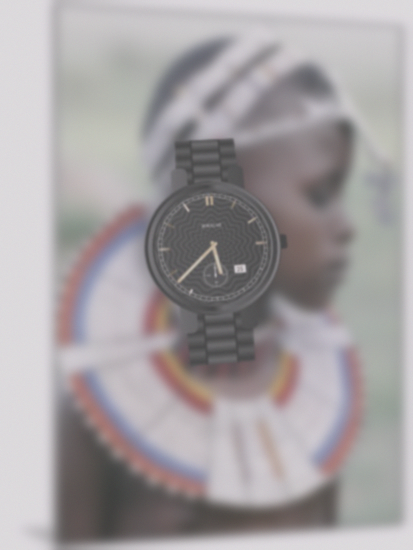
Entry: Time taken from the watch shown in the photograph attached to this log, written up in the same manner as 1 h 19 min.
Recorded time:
5 h 38 min
